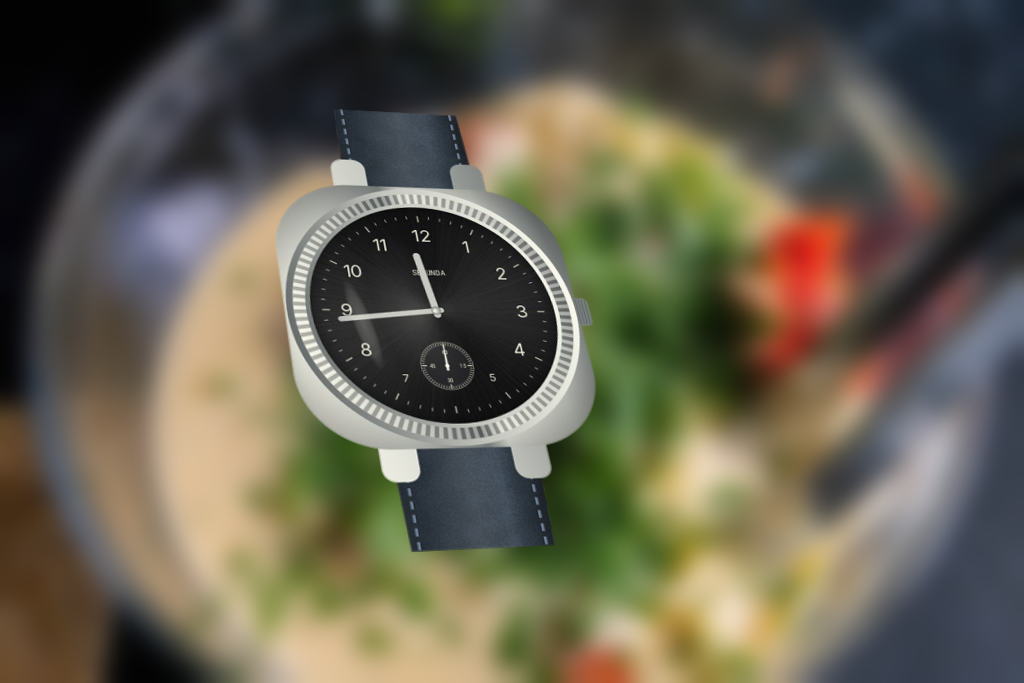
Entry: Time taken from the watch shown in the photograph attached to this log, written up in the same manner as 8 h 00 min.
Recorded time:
11 h 44 min
